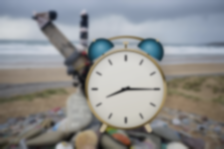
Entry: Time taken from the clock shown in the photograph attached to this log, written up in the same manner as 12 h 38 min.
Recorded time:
8 h 15 min
